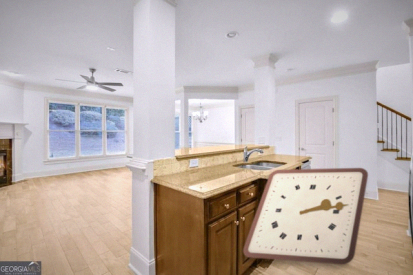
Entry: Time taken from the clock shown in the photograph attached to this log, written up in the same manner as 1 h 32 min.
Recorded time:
2 h 13 min
